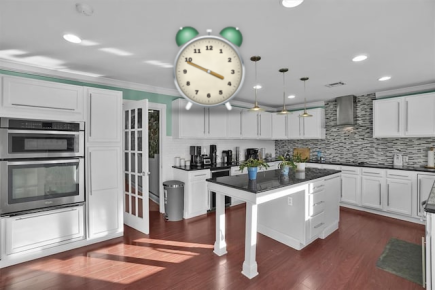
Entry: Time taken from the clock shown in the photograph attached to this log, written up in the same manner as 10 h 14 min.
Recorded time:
3 h 49 min
